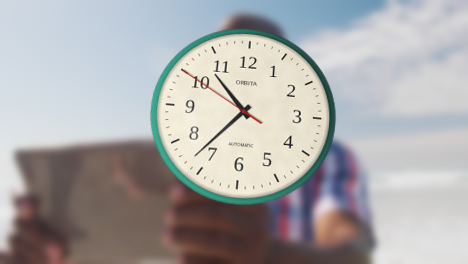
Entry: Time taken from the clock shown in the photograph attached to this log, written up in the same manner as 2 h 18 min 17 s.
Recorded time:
10 h 36 min 50 s
